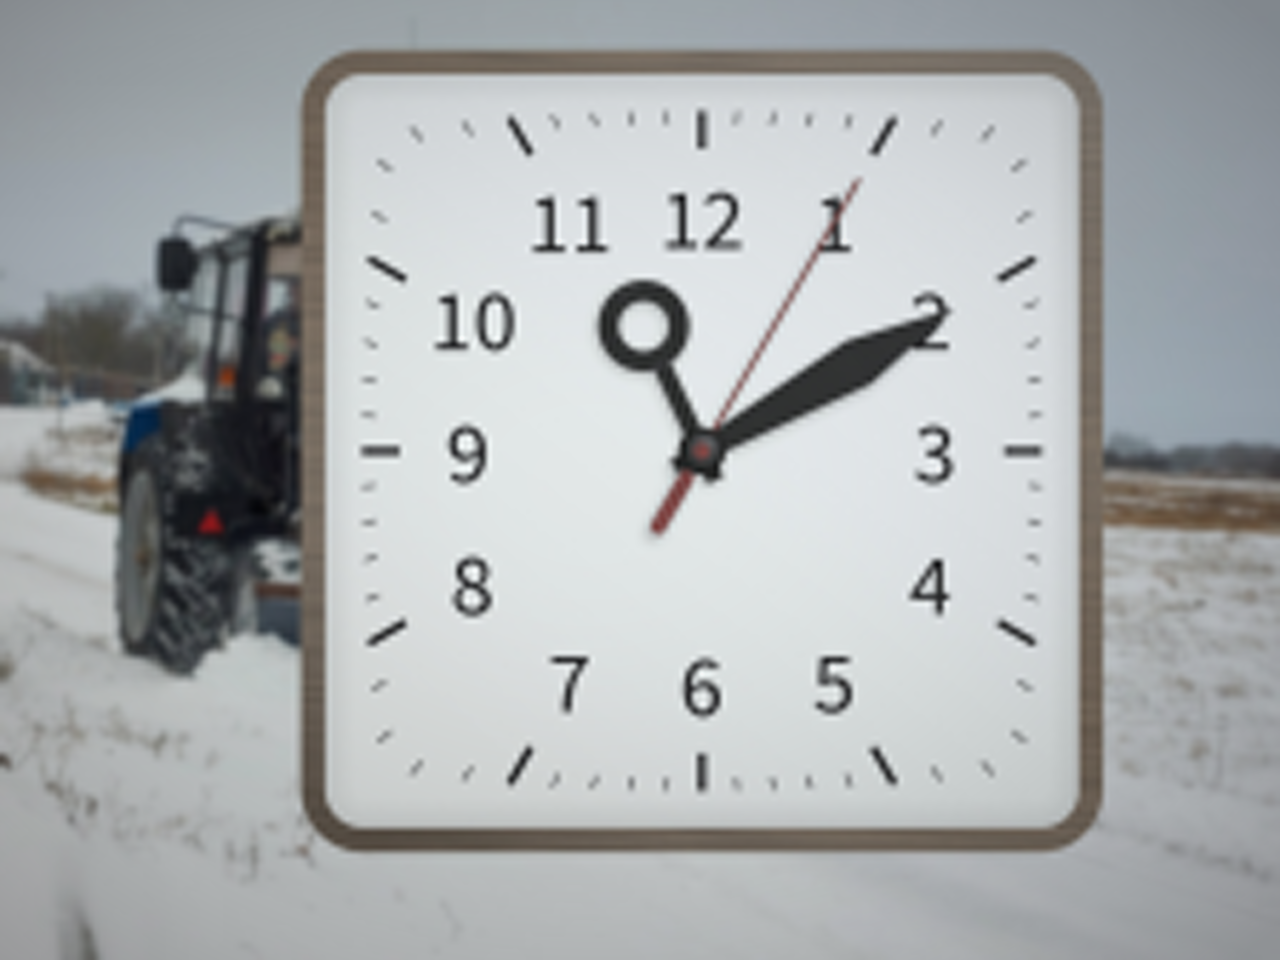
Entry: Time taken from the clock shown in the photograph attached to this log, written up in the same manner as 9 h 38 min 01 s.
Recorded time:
11 h 10 min 05 s
